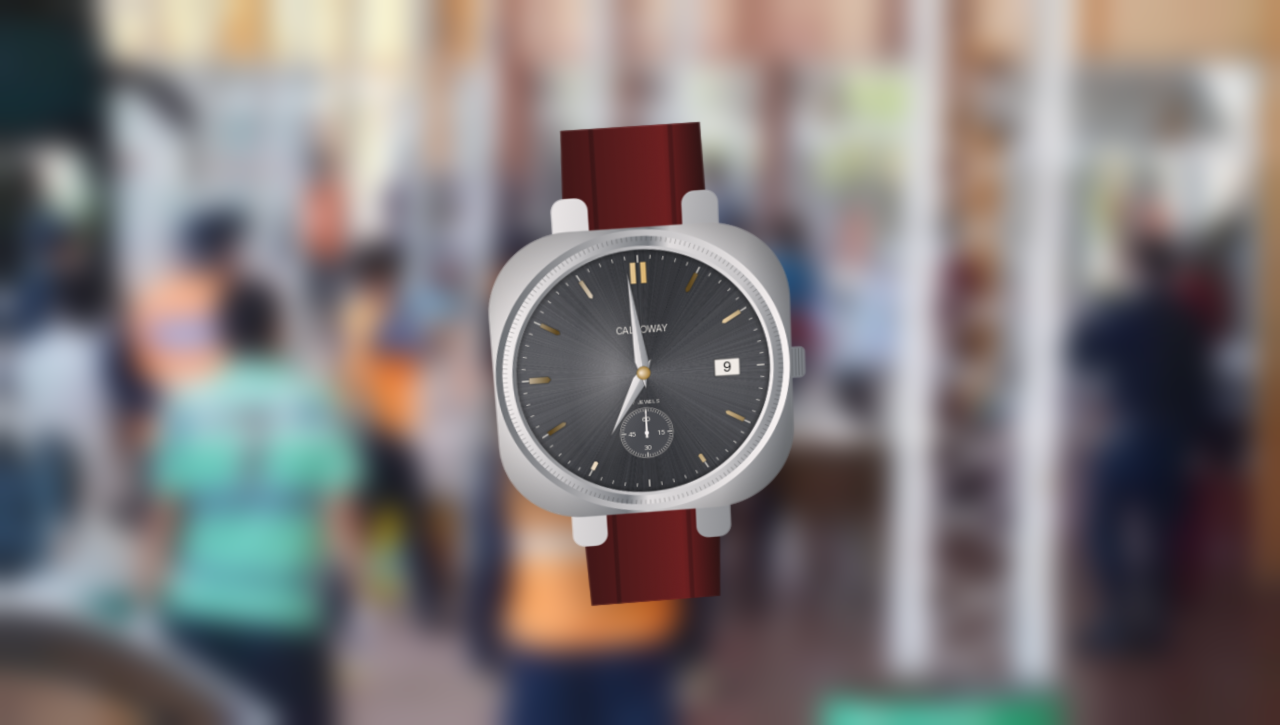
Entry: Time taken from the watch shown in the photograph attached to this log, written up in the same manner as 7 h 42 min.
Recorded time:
6 h 59 min
